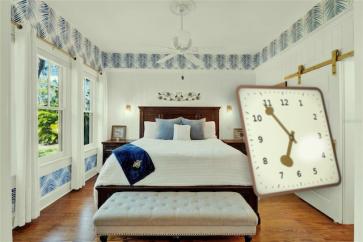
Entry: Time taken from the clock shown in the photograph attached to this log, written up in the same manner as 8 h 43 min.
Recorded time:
6 h 54 min
